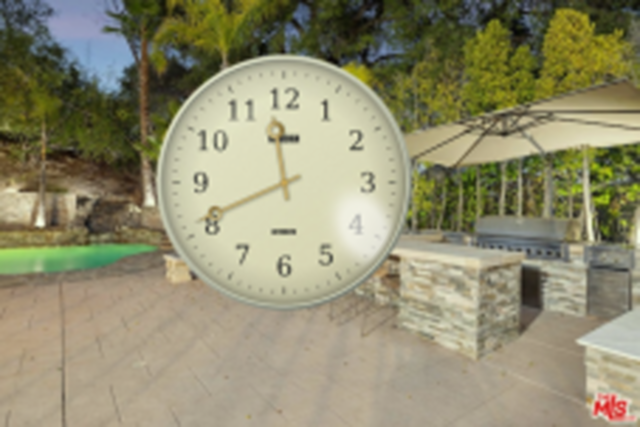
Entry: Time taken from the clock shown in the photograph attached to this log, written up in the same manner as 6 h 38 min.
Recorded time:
11 h 41 min
